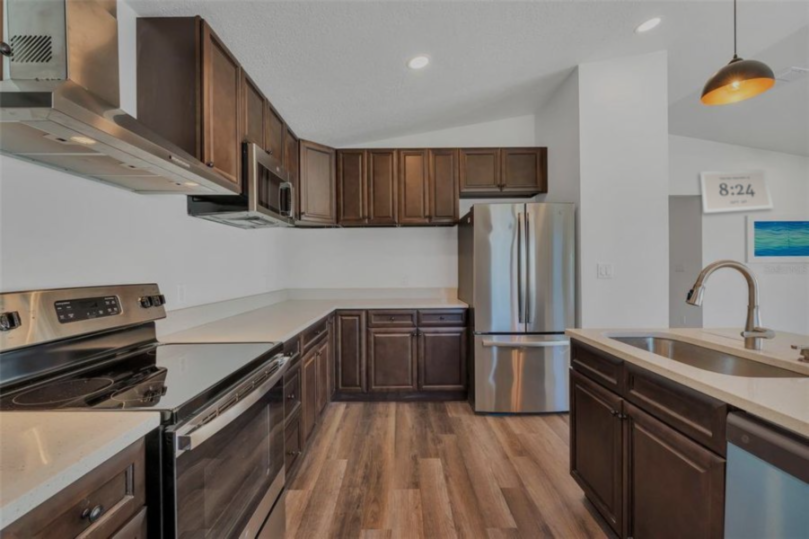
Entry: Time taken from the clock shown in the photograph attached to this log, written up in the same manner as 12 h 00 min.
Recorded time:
8 h 24 min
